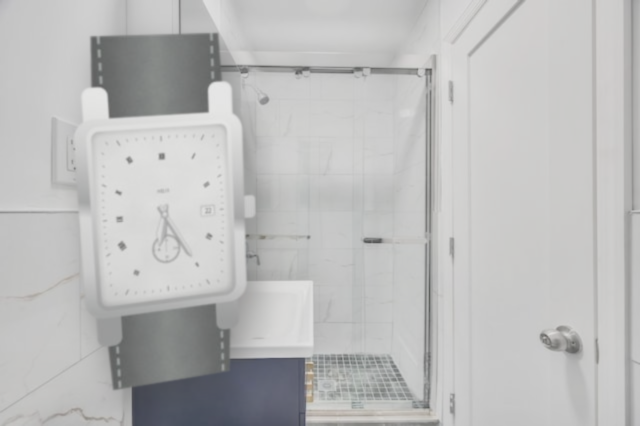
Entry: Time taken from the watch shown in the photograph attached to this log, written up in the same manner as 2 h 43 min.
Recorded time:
6 h 25 min
